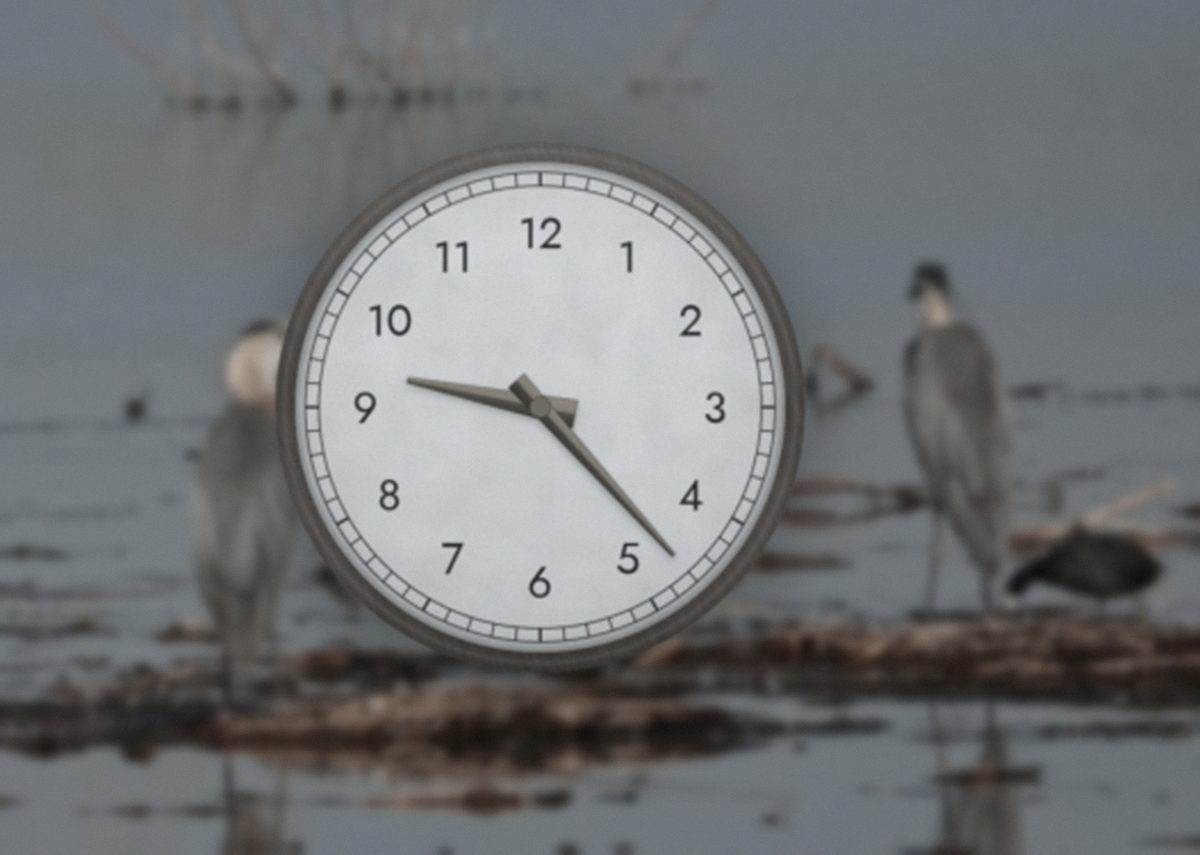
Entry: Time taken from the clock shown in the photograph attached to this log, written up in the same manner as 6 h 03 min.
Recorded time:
9 h 23 min
